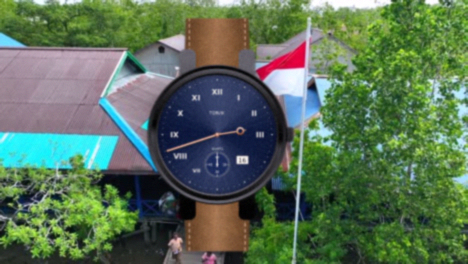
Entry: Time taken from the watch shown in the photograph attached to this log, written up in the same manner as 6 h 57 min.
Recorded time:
2 h 42 min
